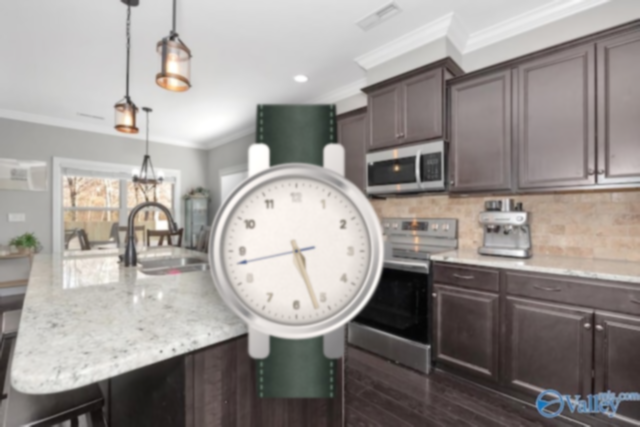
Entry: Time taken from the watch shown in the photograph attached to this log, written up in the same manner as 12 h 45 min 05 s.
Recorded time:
5 h 26 min 43 s
